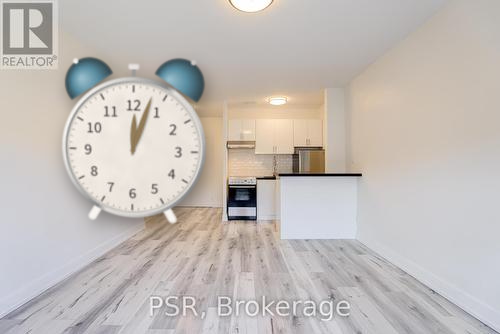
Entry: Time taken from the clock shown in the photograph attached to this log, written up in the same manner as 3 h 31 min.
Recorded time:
12 h 03 min
